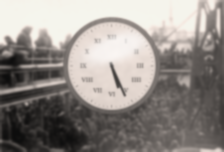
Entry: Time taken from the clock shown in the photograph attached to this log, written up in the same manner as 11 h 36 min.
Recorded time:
5 h 26 min
